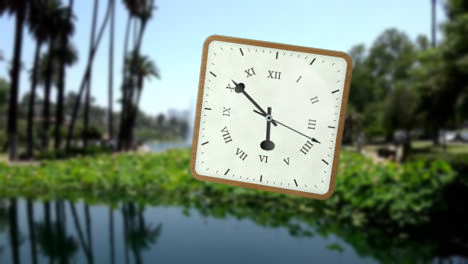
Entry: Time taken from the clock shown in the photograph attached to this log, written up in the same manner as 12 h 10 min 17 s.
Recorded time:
5 h 51 min 18 s
